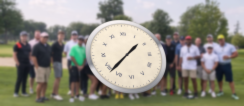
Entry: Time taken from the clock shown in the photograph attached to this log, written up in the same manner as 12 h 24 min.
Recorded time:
1 h 38 min
